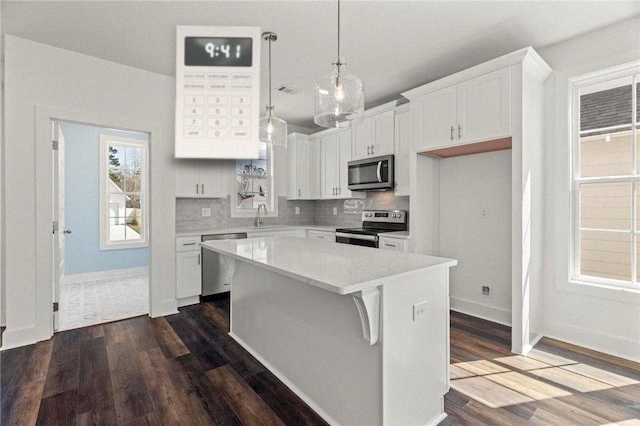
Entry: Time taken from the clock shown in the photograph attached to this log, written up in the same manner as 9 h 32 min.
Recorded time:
9 h 41 min
